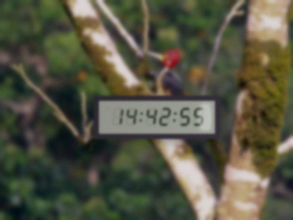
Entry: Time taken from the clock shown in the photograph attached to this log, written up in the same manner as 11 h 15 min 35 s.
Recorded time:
14 h 42 min 55 s
